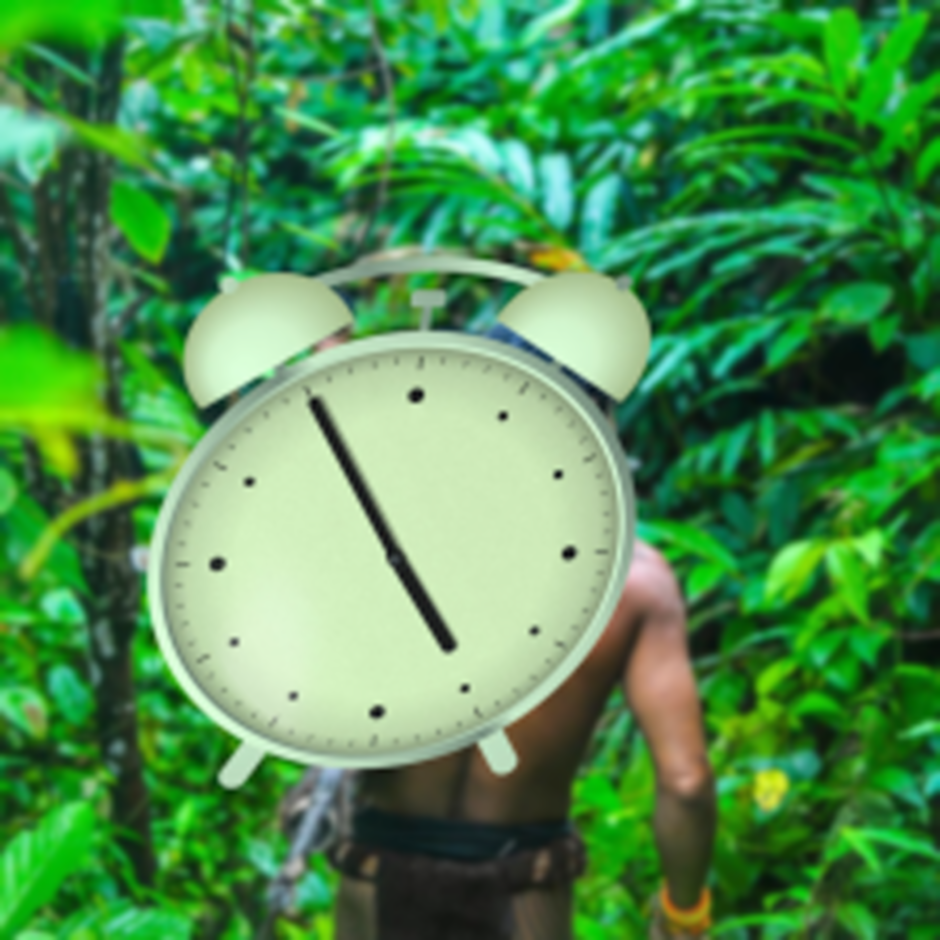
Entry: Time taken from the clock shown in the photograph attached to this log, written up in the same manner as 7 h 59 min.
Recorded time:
4 h 55 min
